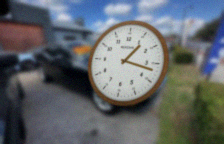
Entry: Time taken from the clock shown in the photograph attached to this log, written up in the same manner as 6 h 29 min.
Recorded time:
1 h 17 min
